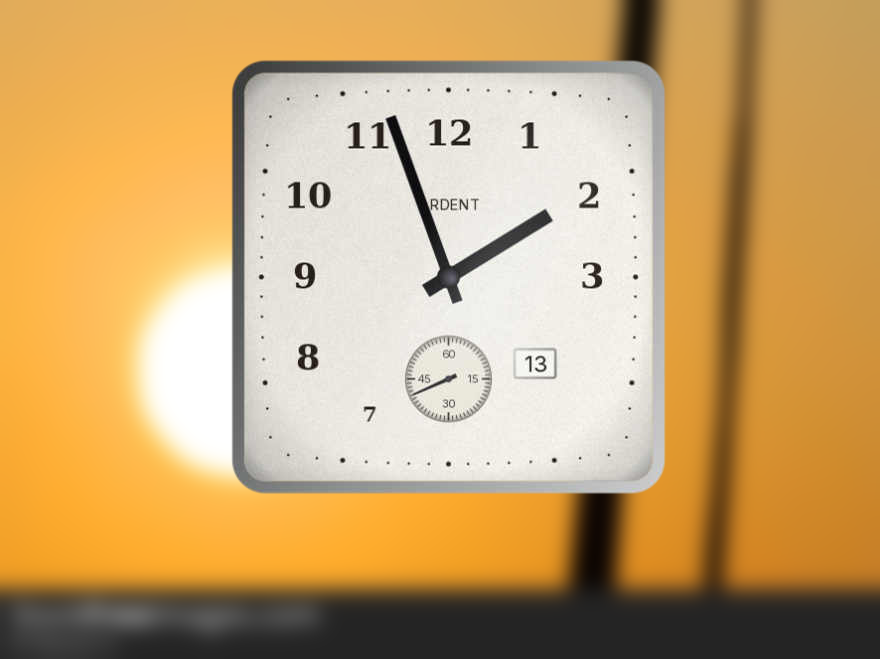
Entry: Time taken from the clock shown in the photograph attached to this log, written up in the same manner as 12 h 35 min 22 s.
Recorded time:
1 h 56 min 41 s
